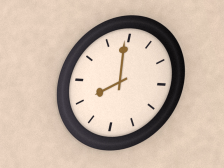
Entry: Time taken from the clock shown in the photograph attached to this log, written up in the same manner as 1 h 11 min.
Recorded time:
7 h 59 min
